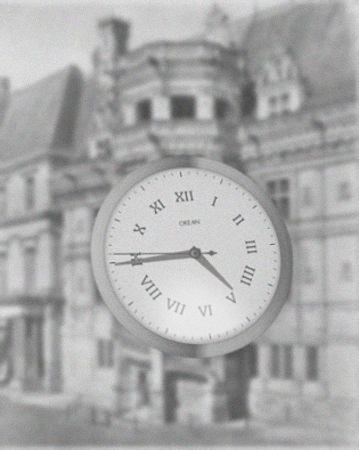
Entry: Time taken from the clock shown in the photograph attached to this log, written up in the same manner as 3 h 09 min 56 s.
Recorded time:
4 h 44 min 46 s
